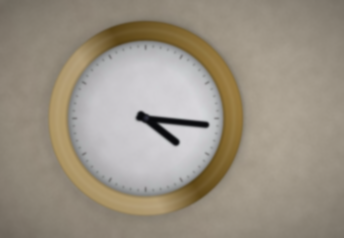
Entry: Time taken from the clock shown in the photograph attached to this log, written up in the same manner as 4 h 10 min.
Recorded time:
4 h 16 min
